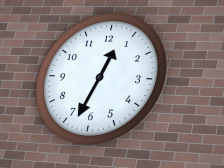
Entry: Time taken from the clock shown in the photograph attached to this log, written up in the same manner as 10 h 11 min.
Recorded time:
12 h 33 min
